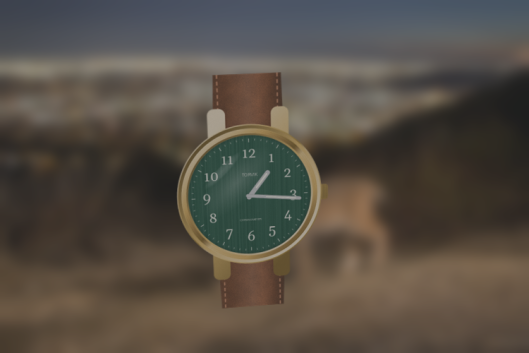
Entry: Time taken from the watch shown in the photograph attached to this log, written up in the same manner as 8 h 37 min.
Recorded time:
1 h 16 min
